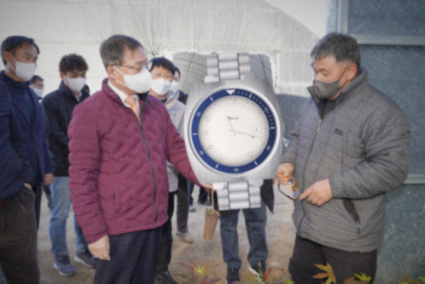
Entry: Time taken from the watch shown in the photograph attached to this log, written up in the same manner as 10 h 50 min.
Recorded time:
11 h 18 min
